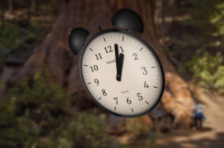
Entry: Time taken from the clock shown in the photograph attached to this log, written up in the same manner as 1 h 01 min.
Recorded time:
1 h 03 min
